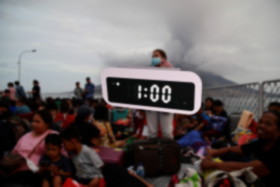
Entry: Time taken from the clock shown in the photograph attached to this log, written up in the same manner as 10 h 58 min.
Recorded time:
1 h 00 min
